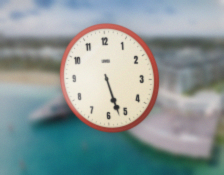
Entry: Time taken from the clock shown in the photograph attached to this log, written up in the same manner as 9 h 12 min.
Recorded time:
5 h 27 min
